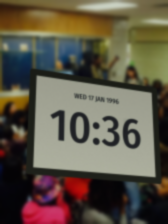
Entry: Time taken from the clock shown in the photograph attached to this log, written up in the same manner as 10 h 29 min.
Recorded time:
10 h 36 min
